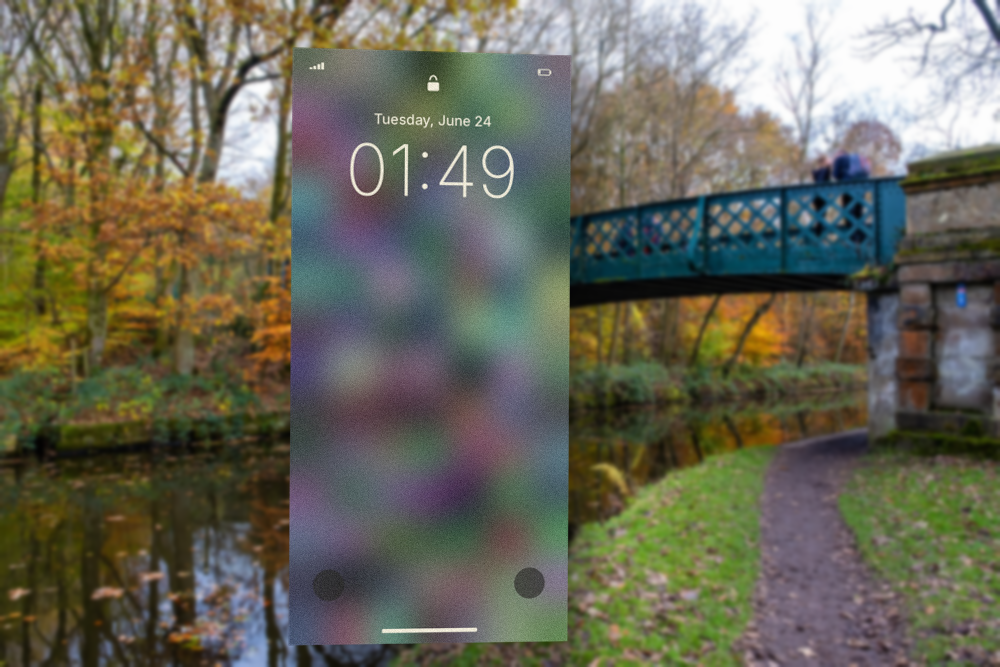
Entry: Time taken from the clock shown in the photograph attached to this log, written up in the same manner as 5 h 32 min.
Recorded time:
1 h 49 min
